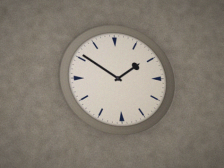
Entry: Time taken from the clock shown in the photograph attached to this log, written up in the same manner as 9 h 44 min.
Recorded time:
1 h 51 min
